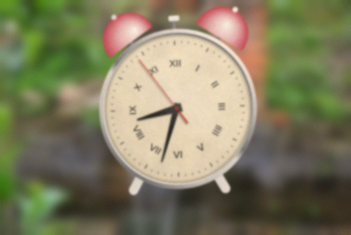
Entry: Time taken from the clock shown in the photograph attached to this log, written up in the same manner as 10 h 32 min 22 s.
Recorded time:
8 h 32 min 54 s
